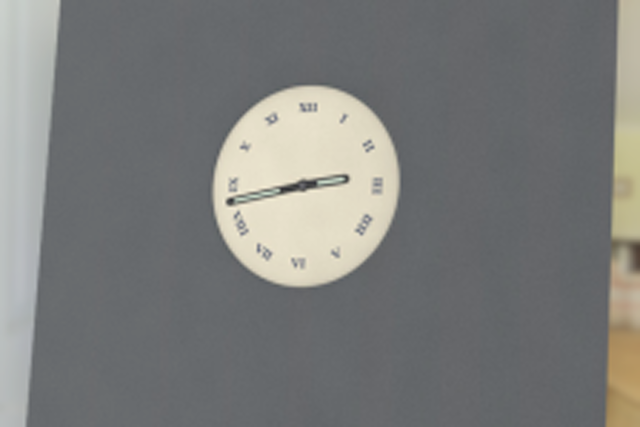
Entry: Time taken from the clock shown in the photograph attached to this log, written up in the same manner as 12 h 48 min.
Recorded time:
2 h 43 min
